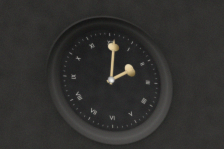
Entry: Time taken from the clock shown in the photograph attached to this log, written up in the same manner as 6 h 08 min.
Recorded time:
2 h 01 min
